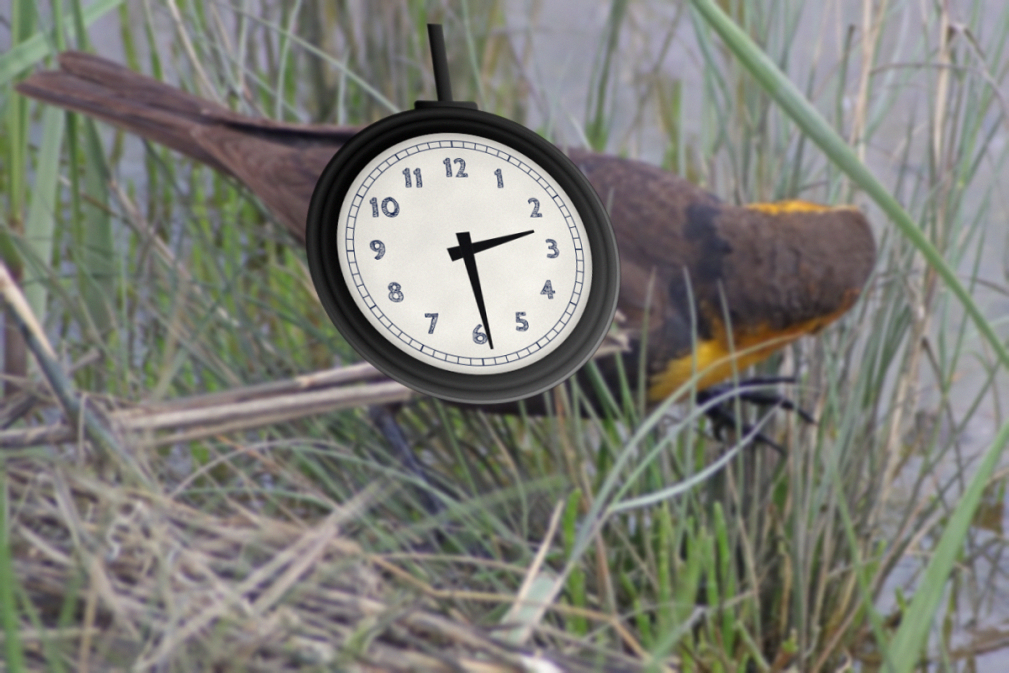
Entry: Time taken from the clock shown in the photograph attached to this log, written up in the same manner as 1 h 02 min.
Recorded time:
2 h 29 min
